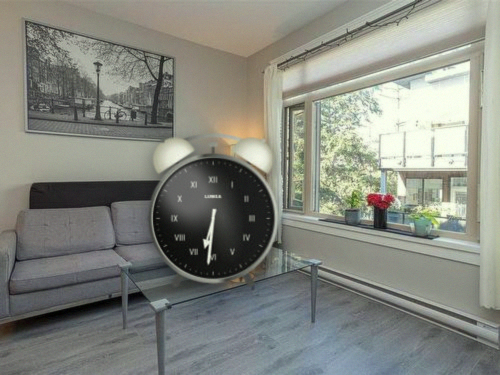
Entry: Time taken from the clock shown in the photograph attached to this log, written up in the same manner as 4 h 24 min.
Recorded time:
6 h 31 min
